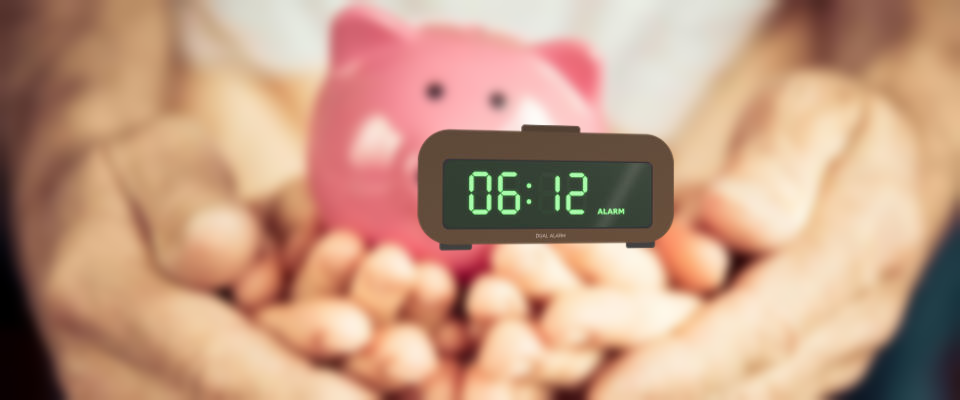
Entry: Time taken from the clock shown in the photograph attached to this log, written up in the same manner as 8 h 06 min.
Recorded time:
6 h 12 min
